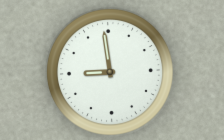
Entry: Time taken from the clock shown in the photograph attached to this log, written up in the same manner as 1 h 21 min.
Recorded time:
8 h 59 min
